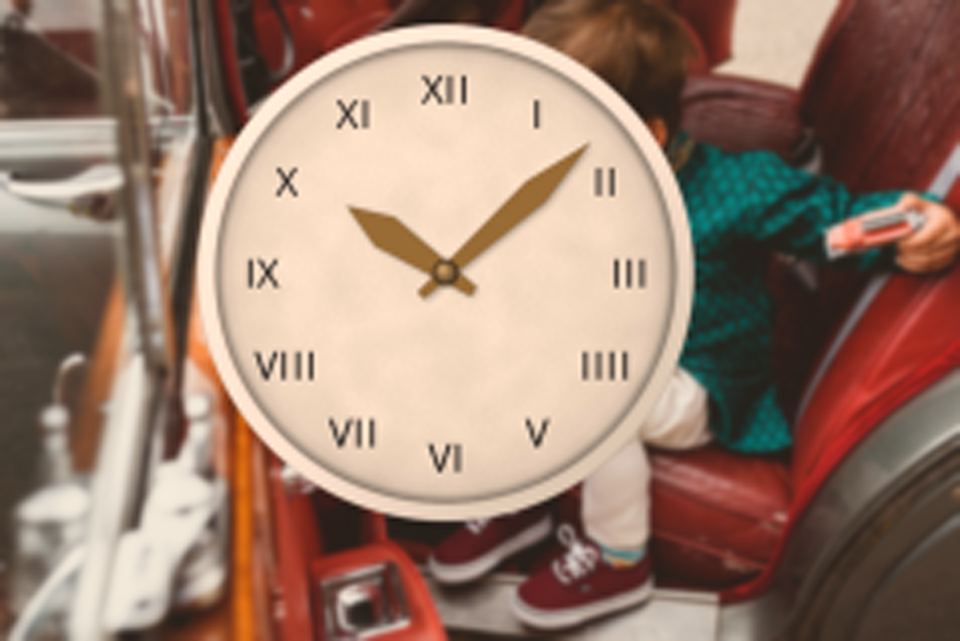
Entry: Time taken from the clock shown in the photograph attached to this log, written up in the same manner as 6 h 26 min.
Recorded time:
10 h 08 min
